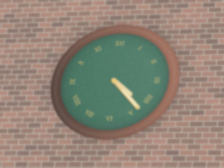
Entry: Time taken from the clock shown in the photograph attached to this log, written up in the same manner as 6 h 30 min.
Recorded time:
4 h 23 min
